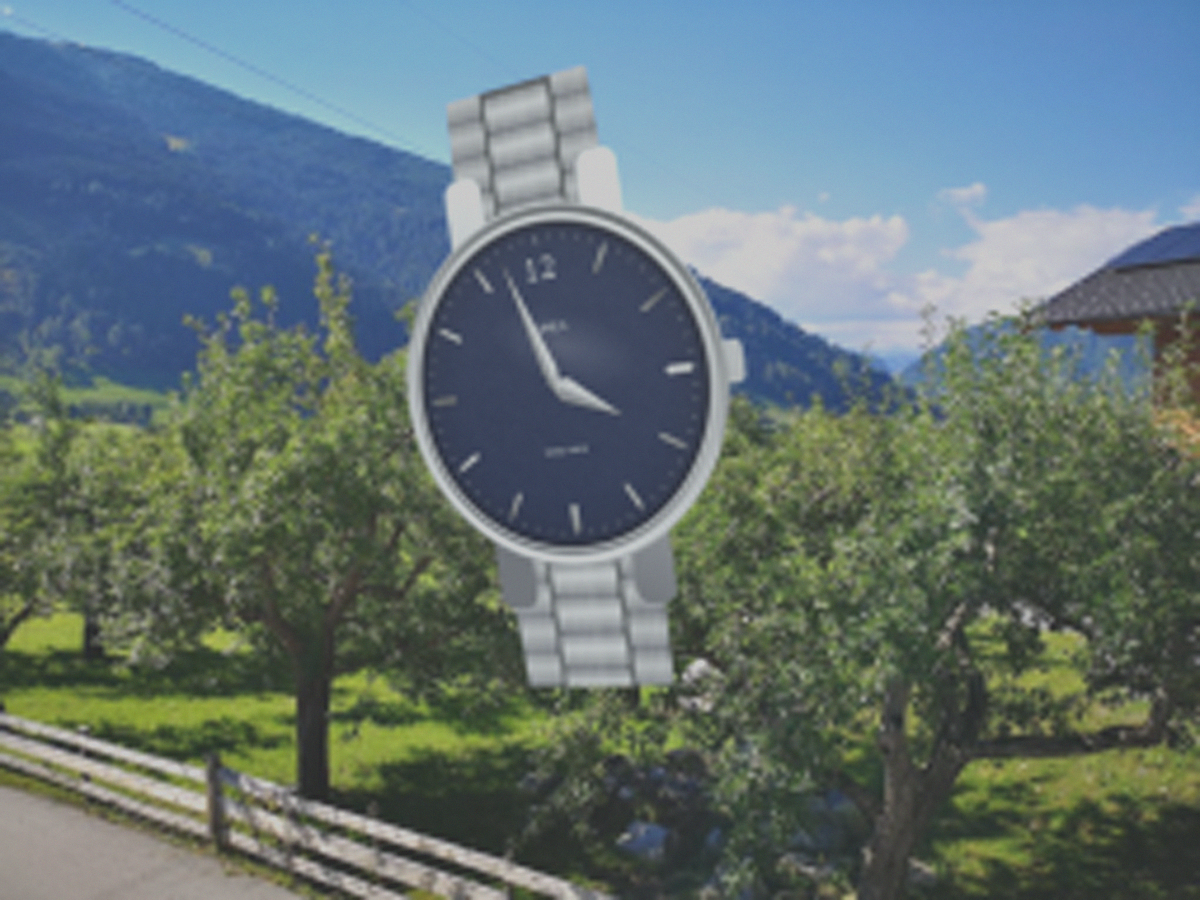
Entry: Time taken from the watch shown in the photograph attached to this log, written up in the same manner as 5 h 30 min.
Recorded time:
3 h 57 min
